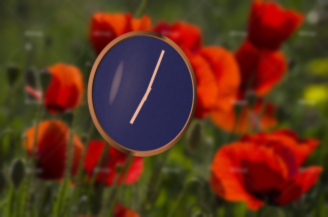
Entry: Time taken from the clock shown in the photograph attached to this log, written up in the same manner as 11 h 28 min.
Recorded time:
7 h 04 min
